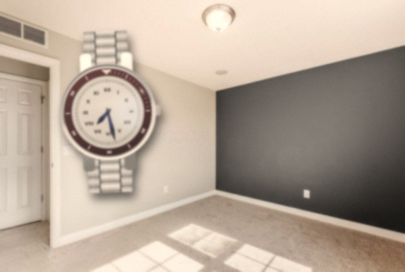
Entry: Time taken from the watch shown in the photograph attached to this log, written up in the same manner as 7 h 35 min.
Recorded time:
7 h 28 min
